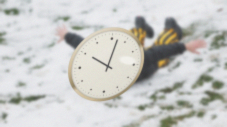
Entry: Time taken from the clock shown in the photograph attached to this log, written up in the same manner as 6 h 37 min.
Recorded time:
10 h 02 min
